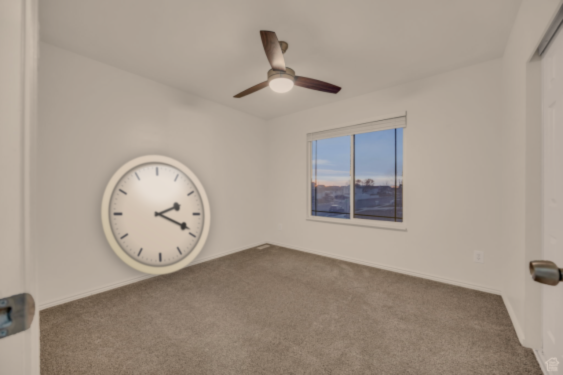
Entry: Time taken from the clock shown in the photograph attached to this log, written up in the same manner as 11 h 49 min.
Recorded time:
2 h 19 min
